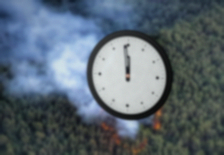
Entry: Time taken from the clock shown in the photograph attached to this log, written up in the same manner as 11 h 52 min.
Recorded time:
11 h 59 min
